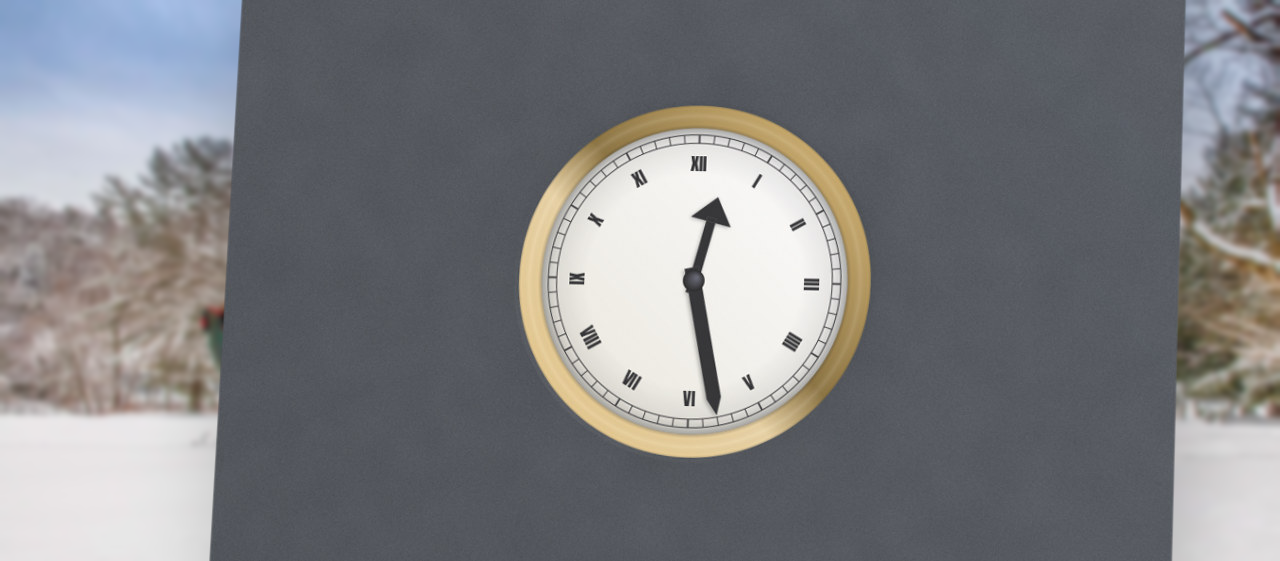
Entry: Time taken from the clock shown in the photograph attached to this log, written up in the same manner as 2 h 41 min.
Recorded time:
12 h 28 min
